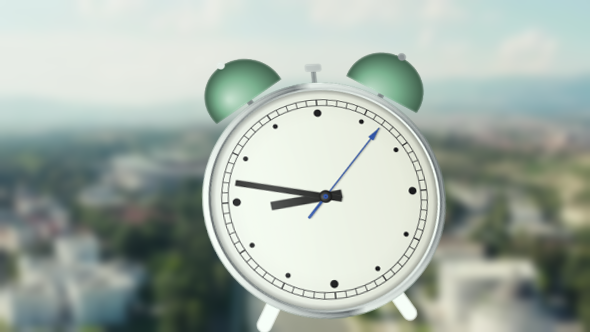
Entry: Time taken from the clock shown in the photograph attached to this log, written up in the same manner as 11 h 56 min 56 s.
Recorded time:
8 h 47 min 07 s
